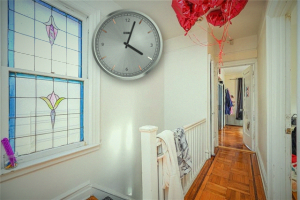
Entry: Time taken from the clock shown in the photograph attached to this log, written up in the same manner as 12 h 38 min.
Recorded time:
4 h 03 min
